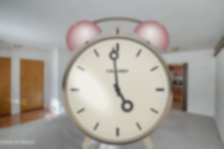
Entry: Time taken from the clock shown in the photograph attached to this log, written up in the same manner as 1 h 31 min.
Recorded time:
4 h 59 min
